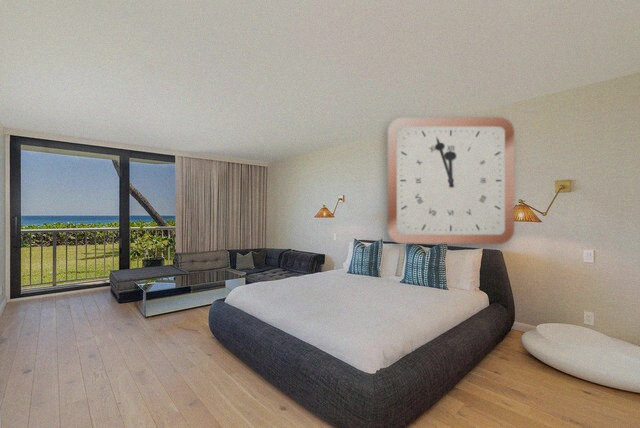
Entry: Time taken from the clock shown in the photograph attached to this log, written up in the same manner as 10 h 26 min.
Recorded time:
11 h 57 min
